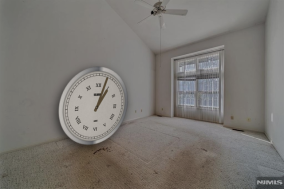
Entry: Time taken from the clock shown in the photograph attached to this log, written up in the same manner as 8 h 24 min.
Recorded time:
1 h 03 min
